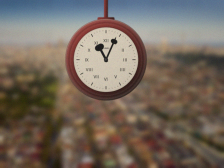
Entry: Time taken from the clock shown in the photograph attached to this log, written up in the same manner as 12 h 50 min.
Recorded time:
11 h 04 min
